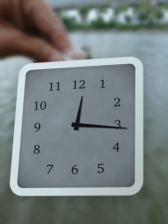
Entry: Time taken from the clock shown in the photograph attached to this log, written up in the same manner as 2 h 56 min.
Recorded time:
12 h 16 min
